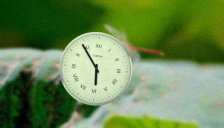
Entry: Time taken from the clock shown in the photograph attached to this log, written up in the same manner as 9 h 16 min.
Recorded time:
5 h 54 min
